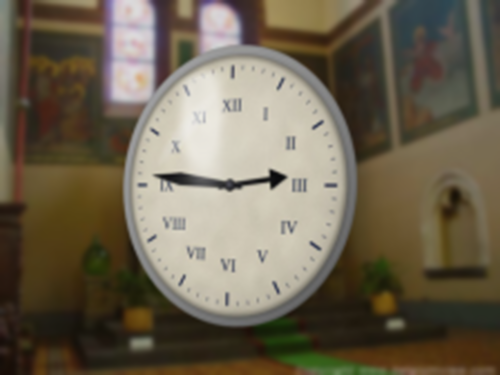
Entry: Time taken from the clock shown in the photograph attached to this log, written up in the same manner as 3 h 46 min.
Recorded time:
2 h 46 min
